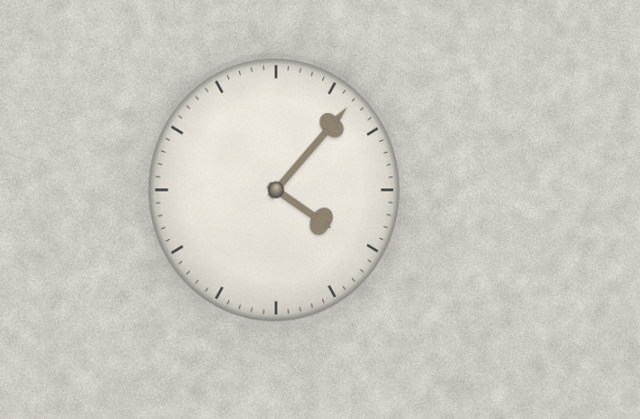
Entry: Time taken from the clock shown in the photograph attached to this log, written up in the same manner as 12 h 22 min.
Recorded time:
4 h 07 min
